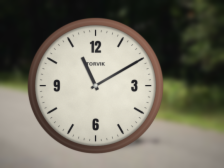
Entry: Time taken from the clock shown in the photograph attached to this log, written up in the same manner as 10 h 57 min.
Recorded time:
11 h 10 min
